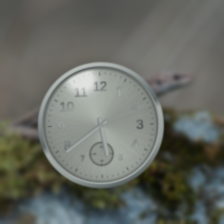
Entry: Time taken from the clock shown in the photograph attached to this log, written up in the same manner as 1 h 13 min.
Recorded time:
5 h 39 min
